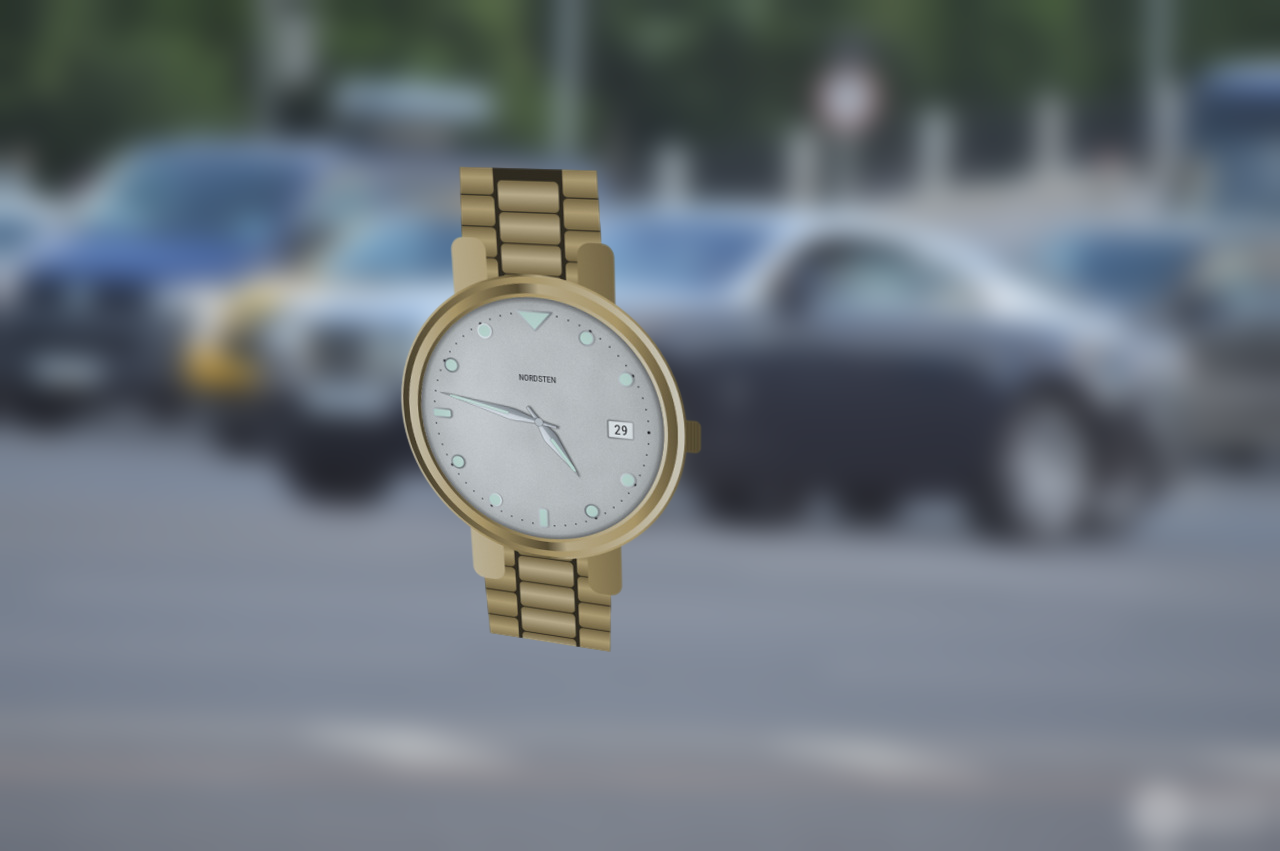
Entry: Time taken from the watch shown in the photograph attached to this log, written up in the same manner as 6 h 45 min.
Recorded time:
4 h 47 min
